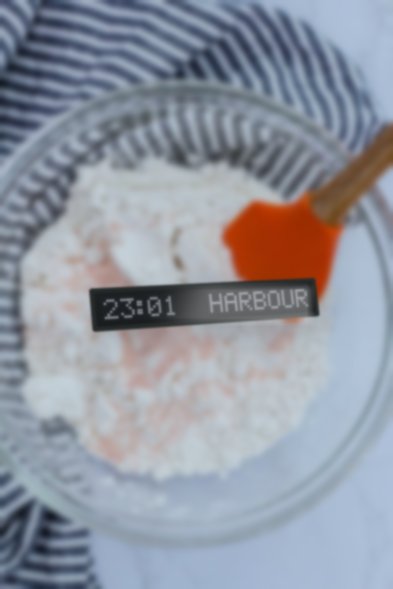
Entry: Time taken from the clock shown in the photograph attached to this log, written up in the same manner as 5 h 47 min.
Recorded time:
23 h 01 min
